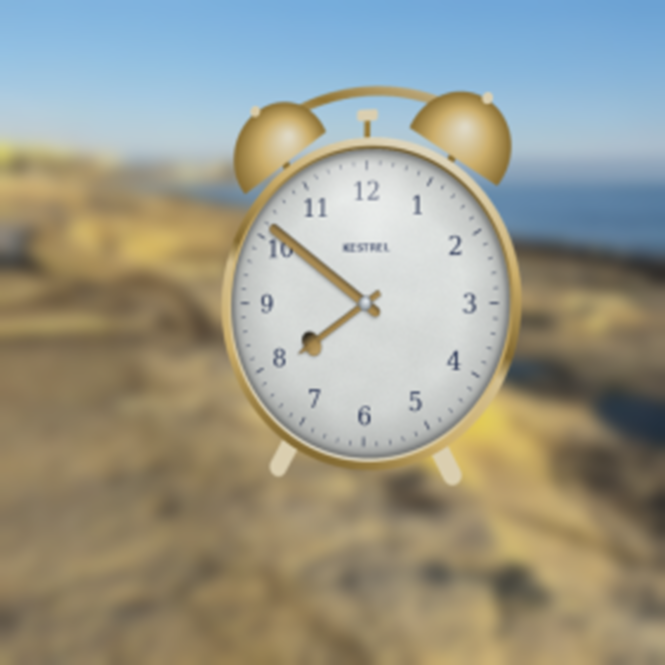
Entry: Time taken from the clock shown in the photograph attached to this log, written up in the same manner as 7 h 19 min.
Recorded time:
7 h 51 min
